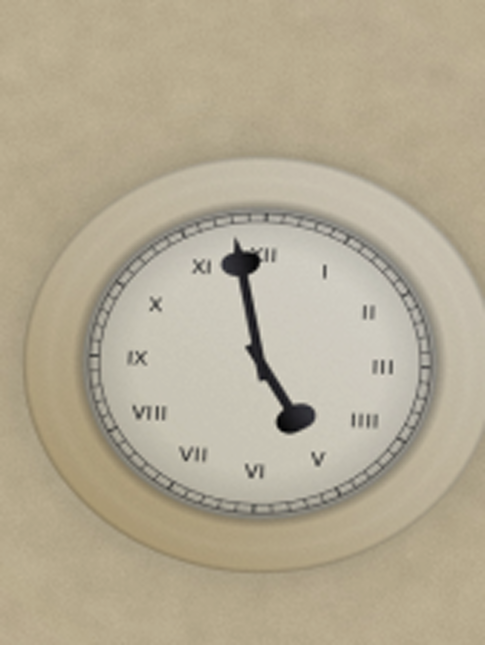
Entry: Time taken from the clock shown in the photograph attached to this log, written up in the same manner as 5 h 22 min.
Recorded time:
4 h 58 min
